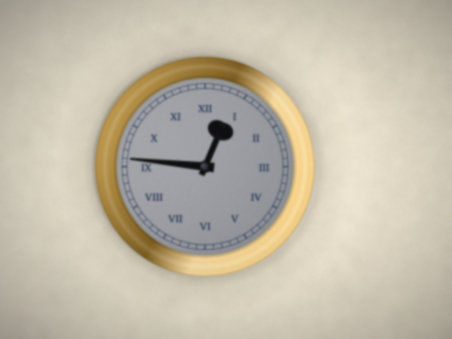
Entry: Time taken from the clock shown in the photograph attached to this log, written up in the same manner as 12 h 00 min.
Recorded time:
12 h 46 min
